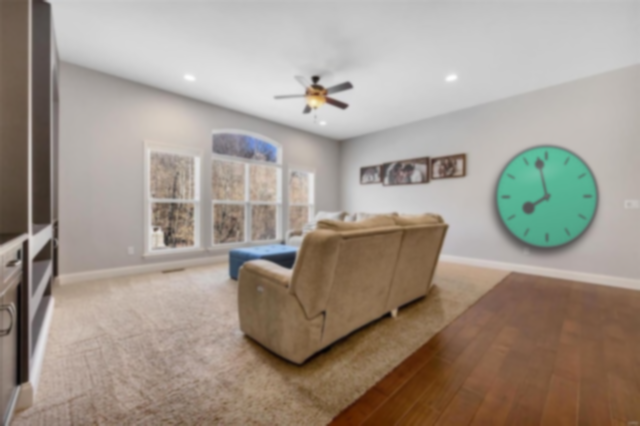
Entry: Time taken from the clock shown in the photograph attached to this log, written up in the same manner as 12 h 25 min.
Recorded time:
7 h 58 min
